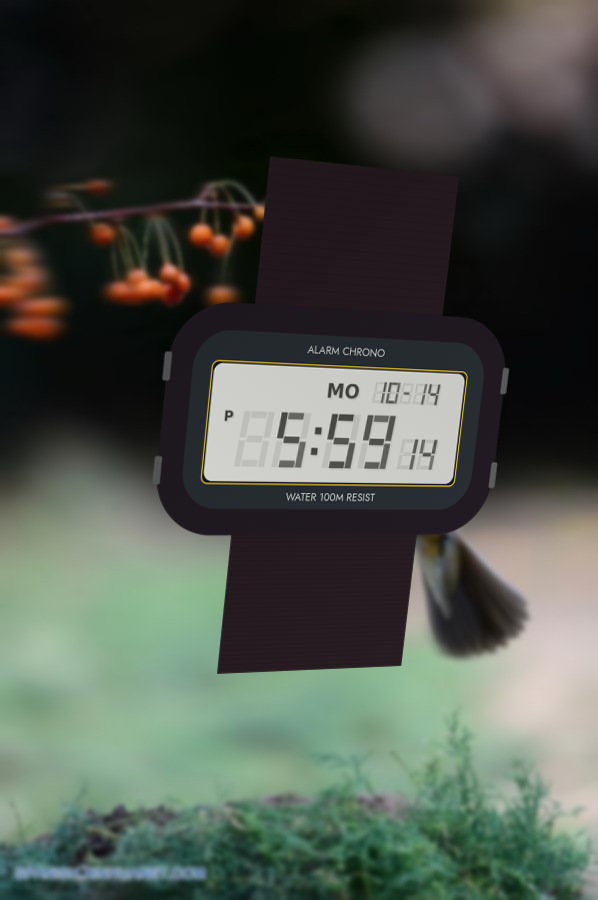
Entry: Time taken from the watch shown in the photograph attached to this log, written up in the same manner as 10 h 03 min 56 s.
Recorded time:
5 h 59 min 14 s
